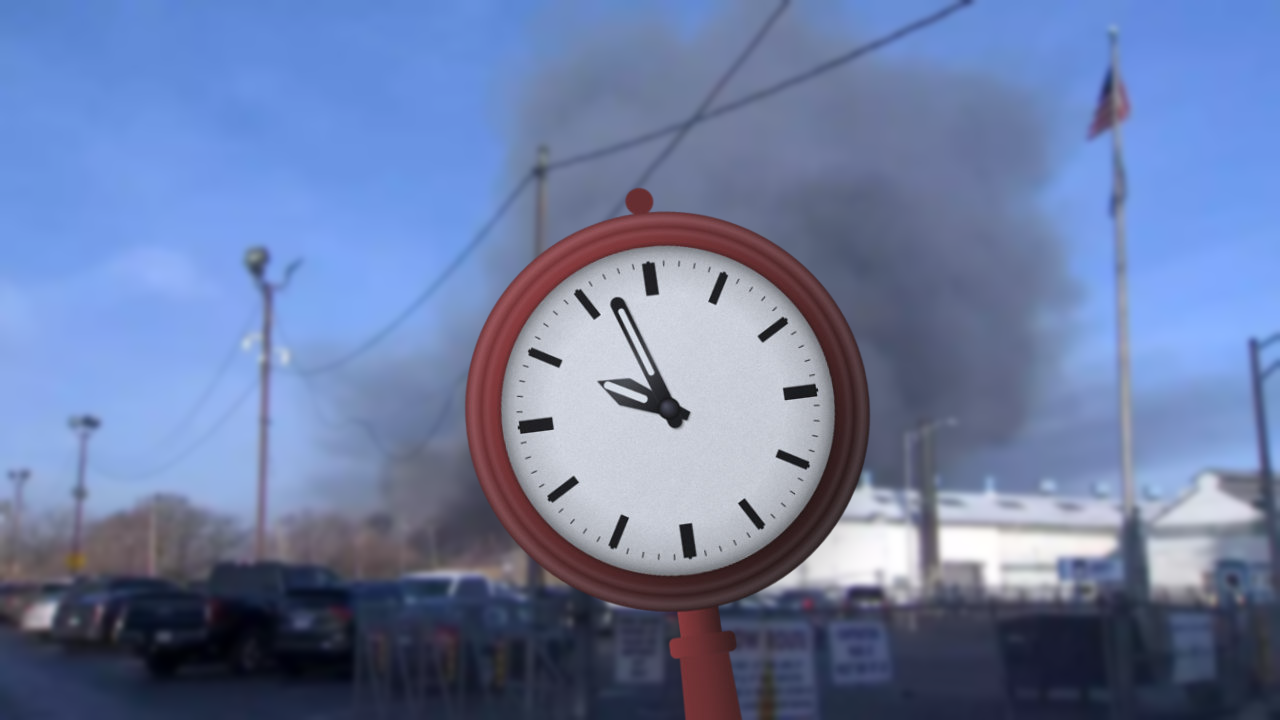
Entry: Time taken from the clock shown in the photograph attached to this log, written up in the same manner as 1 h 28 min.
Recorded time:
9 h 57 min
